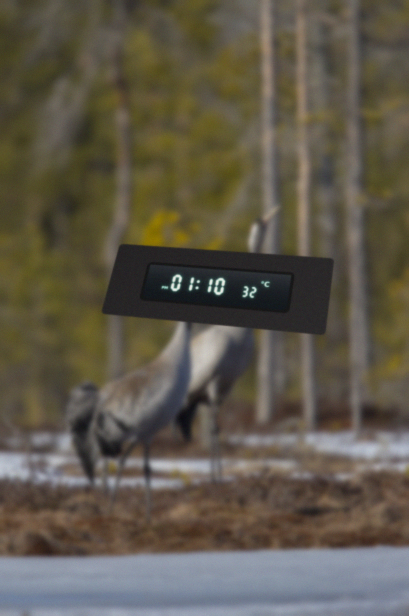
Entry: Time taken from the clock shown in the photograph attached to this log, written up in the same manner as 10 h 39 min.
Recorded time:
1 h 10 min
